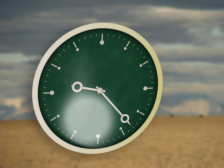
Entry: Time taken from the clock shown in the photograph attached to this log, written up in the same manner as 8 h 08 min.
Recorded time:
9 h 23 min
